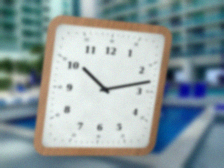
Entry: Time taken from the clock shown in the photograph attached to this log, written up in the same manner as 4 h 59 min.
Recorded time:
10 h 13 min
